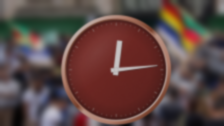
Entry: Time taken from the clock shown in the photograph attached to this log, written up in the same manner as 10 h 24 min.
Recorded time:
12 h 14 min
